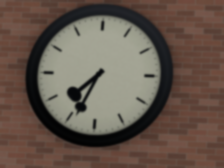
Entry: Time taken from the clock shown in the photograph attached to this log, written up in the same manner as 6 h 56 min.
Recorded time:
7 h 34 min
